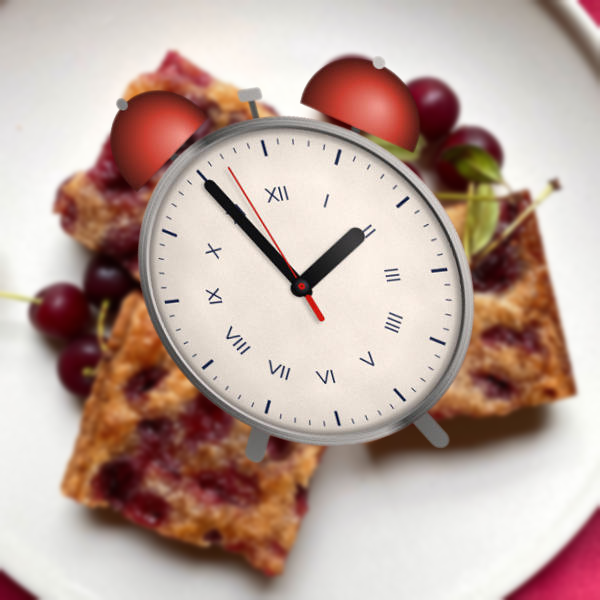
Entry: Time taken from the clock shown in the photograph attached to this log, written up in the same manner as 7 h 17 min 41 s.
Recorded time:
1 h 54 min 57 s
